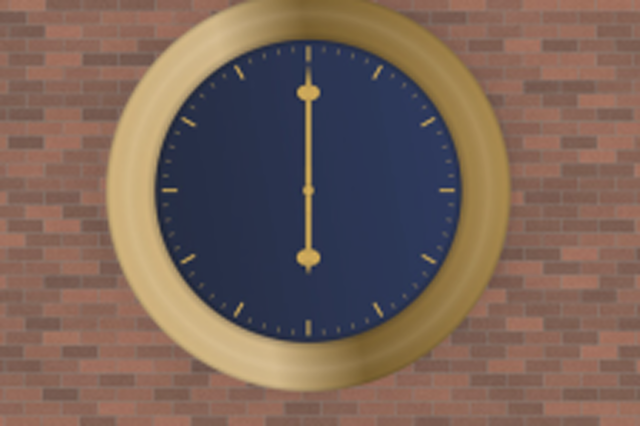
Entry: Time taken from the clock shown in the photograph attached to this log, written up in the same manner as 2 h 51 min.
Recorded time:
6 h 00 min
